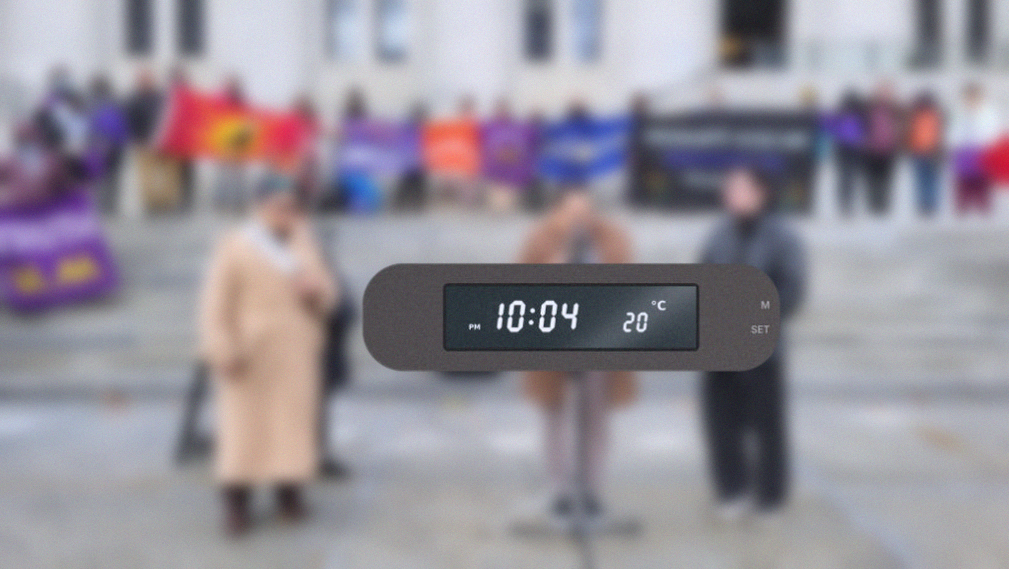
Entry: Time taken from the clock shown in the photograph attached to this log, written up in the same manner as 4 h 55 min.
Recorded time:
10 h 04 min
